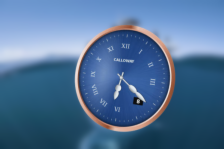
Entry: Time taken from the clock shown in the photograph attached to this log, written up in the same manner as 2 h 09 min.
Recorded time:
6 h 21 min
